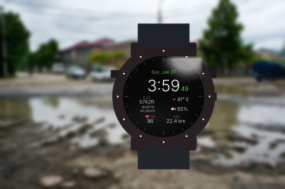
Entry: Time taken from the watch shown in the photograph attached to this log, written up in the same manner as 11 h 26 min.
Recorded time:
3 h 59 min
